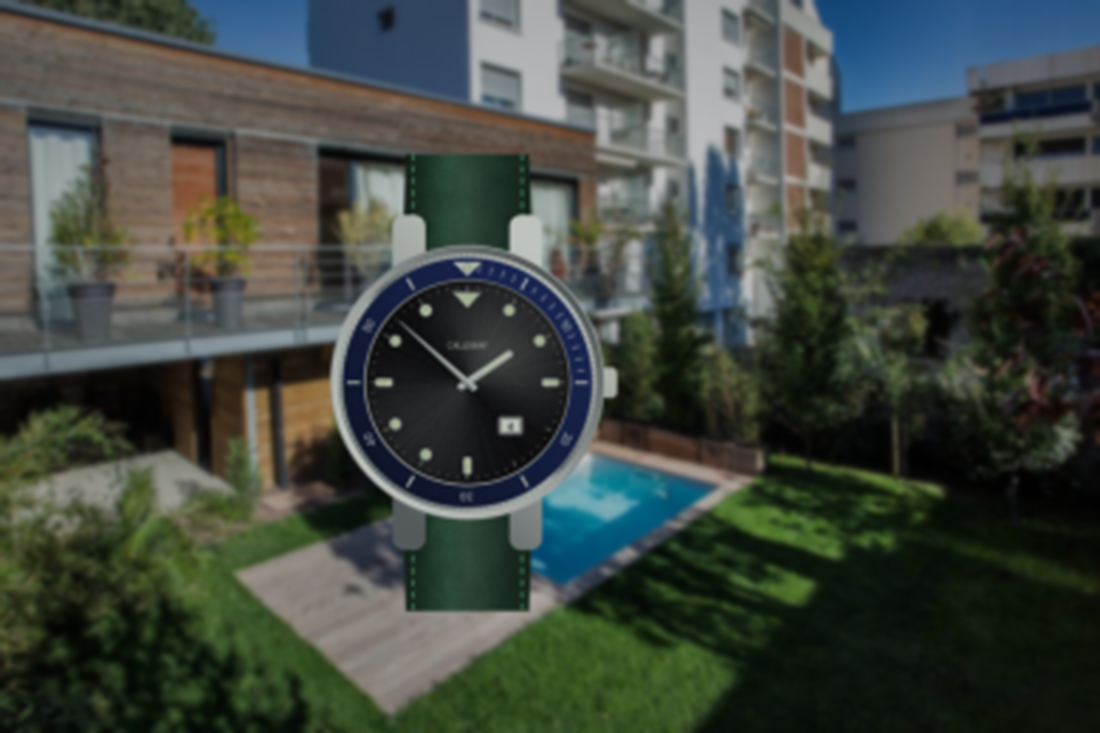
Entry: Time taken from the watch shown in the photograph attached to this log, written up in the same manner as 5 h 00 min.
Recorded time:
1 h 52 min
